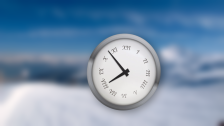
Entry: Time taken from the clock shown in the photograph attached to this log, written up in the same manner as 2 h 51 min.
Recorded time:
7 h 53 min
